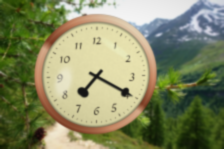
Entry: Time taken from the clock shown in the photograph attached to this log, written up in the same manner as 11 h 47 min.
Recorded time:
7 h 20 min
